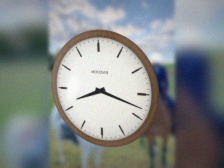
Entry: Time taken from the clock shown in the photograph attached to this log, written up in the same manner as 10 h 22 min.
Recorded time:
8 h 18 min
